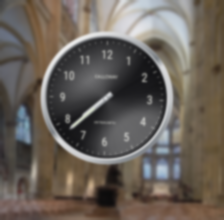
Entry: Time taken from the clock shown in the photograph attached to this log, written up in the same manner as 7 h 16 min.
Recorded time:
7 h 38 min
